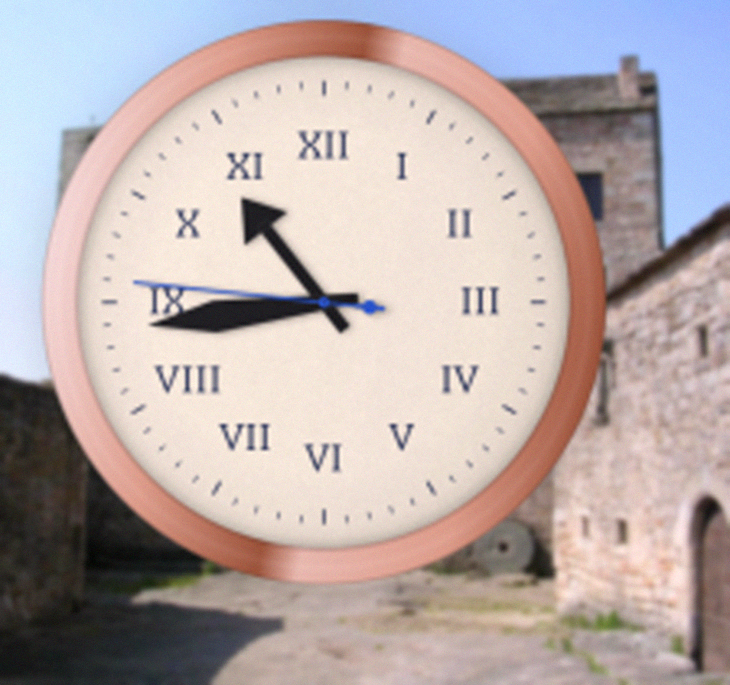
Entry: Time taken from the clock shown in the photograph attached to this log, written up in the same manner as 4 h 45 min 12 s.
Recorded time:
10 h 43 min 46 s
